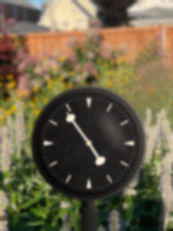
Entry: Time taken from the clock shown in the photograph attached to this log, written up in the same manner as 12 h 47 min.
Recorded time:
4 h 54 min
